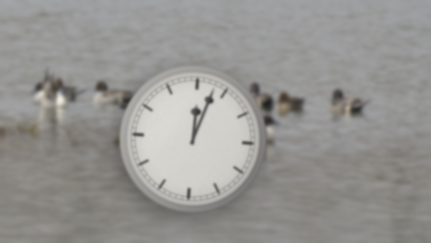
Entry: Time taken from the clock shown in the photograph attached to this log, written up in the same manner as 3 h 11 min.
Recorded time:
12 h 03 min
